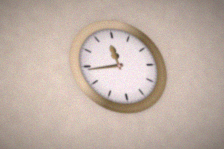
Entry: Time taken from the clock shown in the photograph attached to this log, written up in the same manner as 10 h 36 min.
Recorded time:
11 h 44 min
